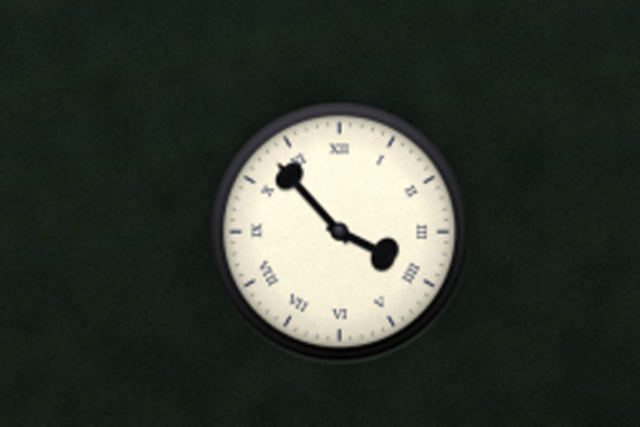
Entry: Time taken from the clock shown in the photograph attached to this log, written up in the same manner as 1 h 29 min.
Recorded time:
3 h 53 min
